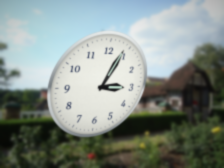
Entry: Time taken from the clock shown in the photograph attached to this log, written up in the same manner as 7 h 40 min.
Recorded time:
3 h 04 min
